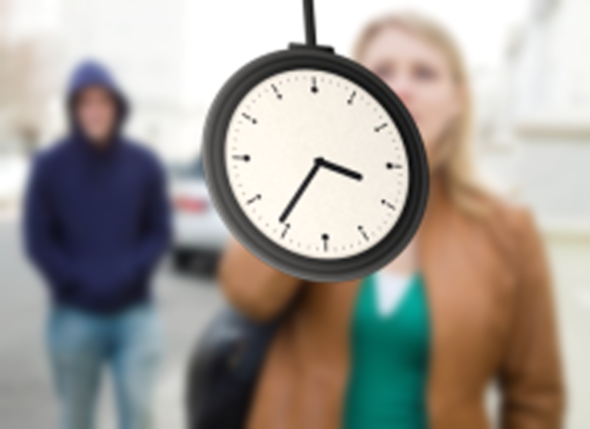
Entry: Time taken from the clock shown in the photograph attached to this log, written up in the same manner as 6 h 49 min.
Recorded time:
3 h 36 min
